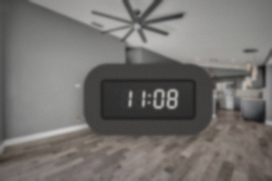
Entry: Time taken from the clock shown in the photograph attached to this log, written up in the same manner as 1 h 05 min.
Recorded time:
11 h 08 min
